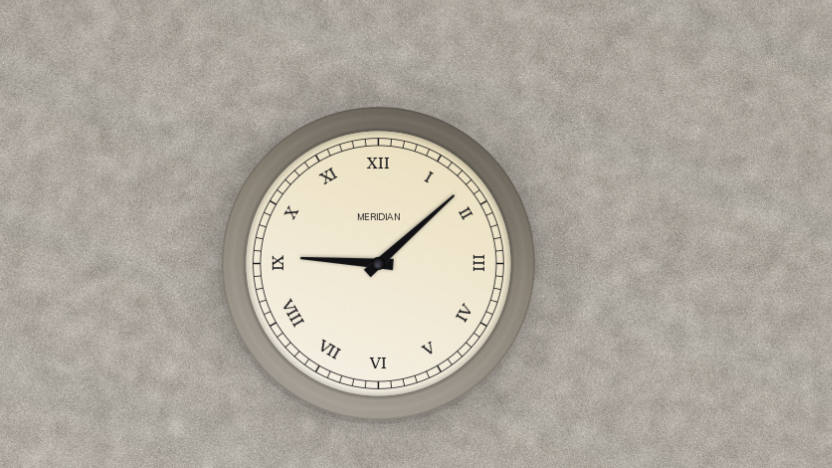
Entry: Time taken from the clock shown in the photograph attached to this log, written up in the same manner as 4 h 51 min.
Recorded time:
9 h 08 min
